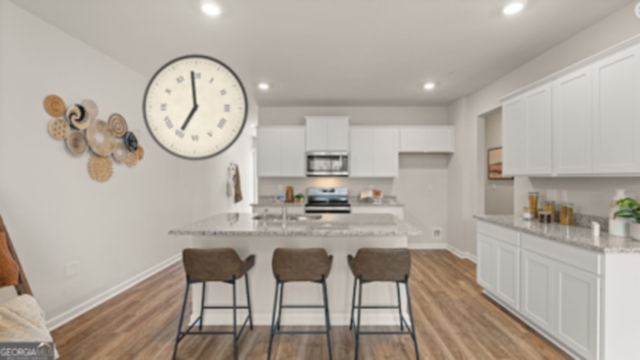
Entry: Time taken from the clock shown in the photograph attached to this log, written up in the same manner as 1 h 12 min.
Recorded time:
6 h 59 min
